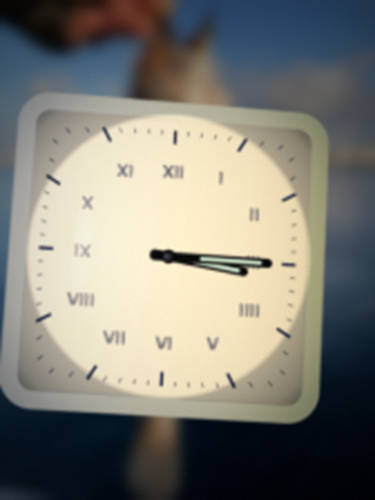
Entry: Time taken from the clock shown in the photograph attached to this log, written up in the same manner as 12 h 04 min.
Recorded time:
3 h 15 min
